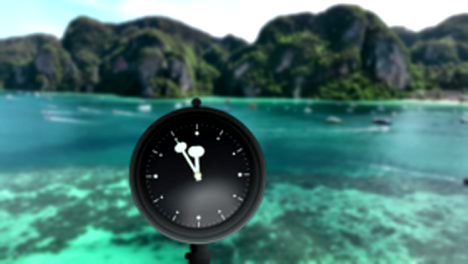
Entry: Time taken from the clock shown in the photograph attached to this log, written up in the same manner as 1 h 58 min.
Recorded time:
11 h 55 min
